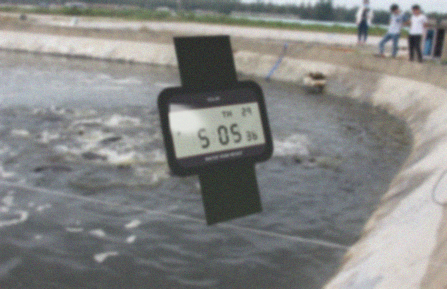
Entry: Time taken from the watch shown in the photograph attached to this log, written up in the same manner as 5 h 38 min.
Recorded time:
5 h 05 min
